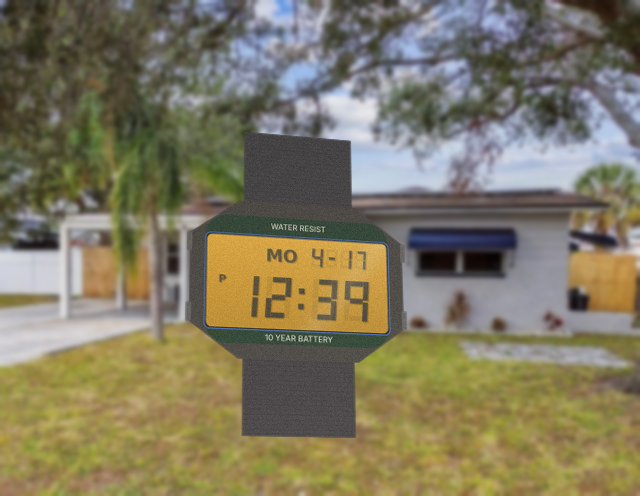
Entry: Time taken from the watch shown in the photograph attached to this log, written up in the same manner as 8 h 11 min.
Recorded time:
12 h 39 min
